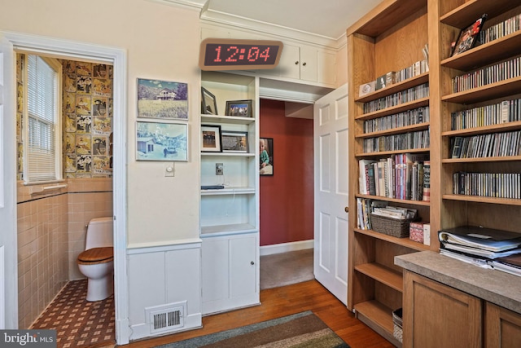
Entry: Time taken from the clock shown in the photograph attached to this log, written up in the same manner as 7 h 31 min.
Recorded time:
12 h 04 min
